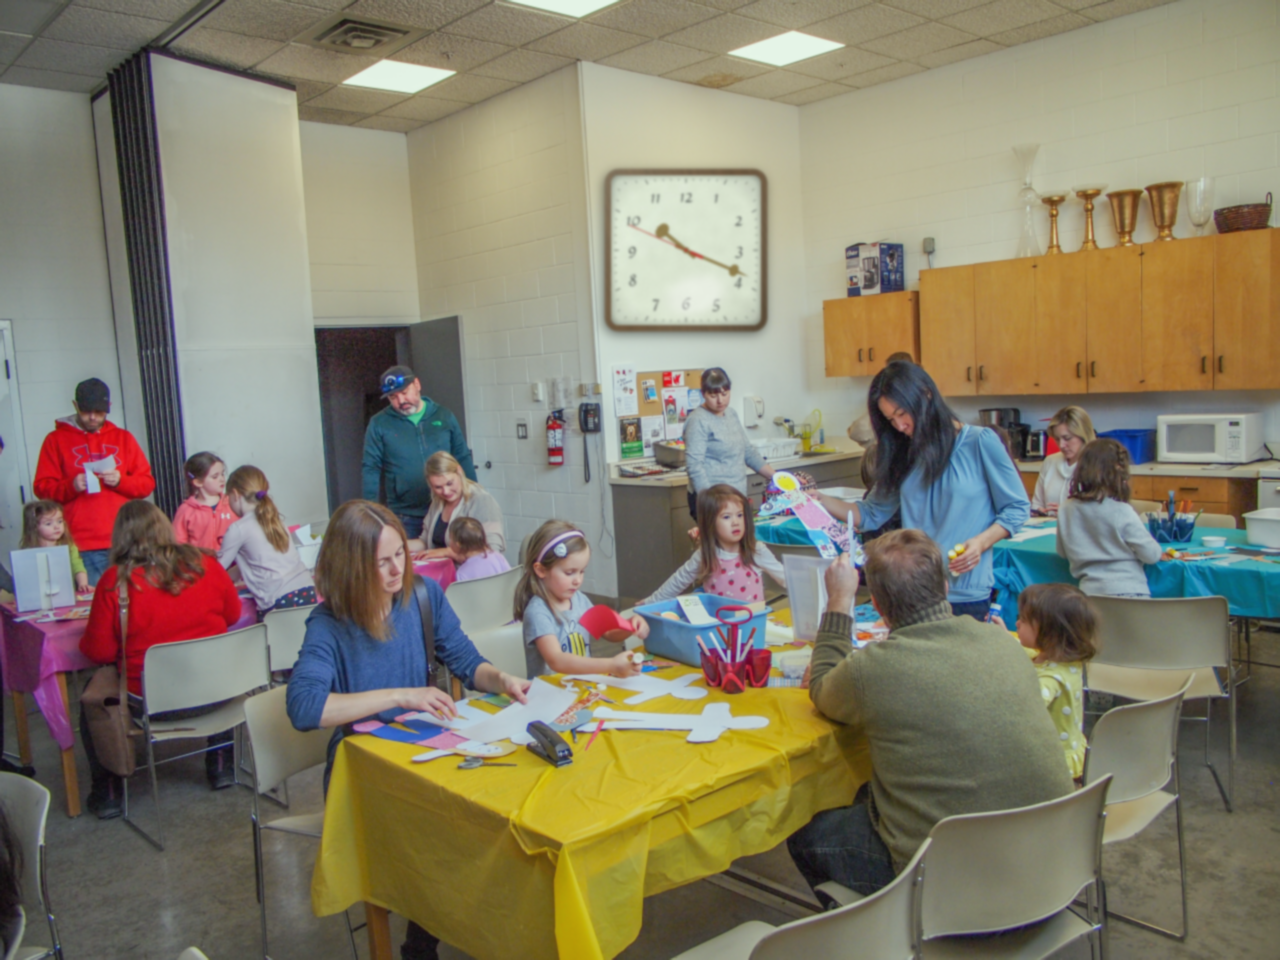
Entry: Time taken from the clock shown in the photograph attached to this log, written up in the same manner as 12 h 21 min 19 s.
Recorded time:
10 h 18 min 49 s
